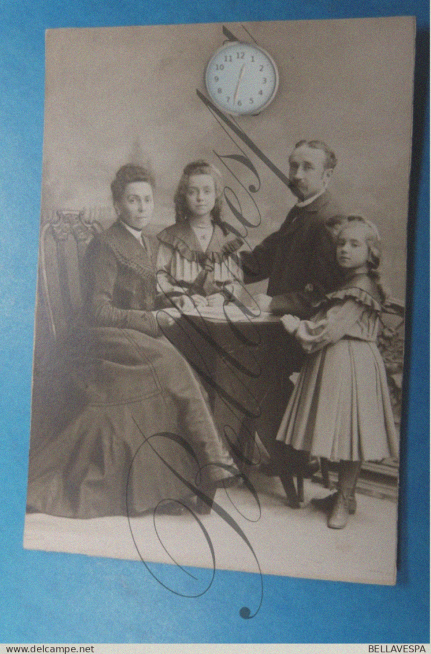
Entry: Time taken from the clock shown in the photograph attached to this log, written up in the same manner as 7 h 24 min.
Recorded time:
12 h 32 min
